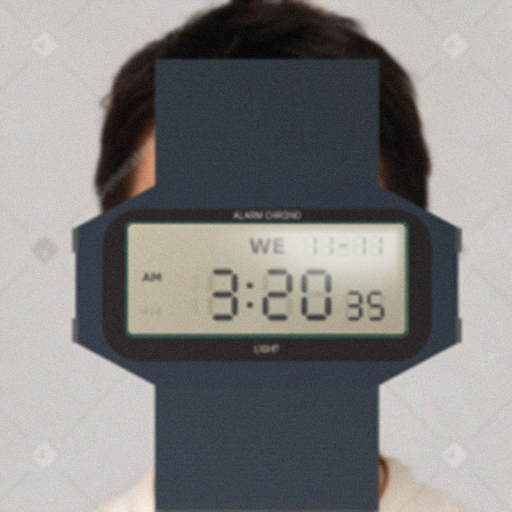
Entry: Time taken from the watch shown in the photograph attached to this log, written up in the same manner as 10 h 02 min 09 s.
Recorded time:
3 h 20 min 35 s
